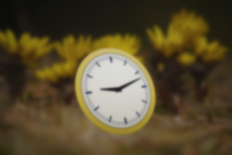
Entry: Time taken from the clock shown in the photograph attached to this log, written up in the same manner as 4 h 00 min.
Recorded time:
9 h 12 min
